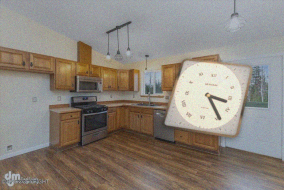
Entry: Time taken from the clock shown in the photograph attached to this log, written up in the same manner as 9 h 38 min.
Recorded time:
3 h 24 min
